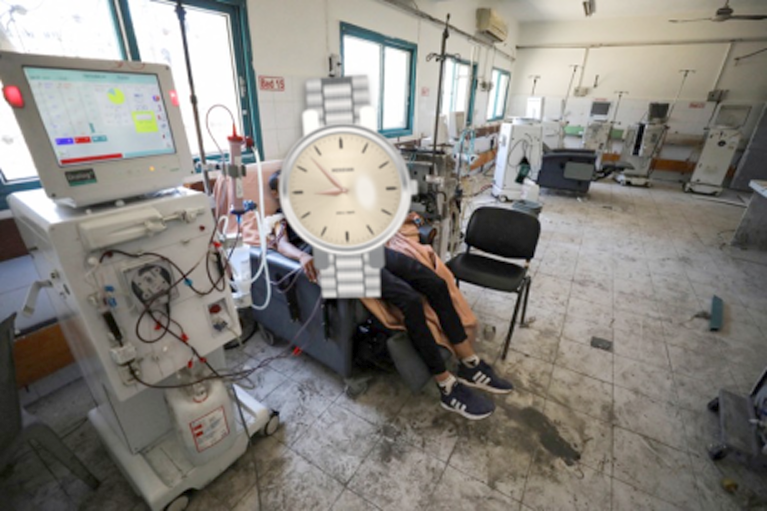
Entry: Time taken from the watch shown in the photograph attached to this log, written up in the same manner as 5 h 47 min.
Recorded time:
8 h 53 min
